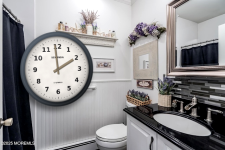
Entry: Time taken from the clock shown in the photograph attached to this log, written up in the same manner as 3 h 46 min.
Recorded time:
1 h 59 min
